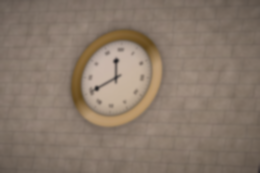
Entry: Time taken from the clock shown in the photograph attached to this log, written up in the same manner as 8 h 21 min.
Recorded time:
11 h 40 min
